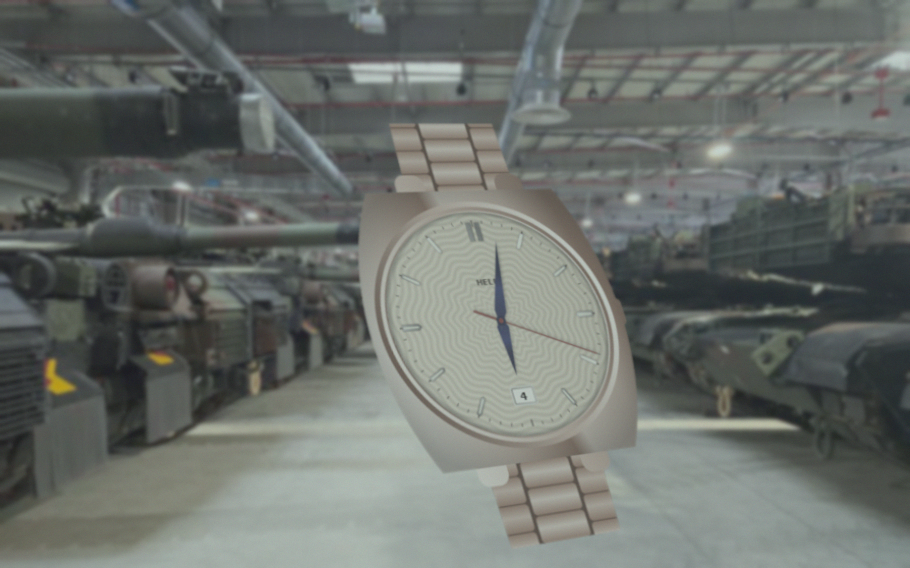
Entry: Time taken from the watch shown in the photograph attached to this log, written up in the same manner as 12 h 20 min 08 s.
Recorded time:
6 h 02 min 19 s
